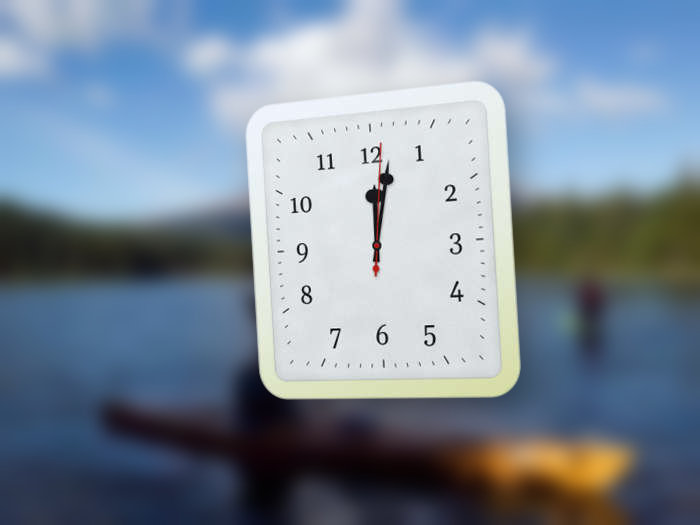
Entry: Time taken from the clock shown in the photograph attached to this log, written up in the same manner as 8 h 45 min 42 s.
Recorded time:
12 h 02 min 01 s
